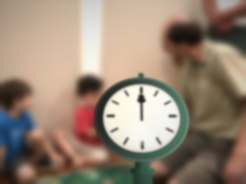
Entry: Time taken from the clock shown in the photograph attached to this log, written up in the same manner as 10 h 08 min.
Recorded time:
12 h 00 min
